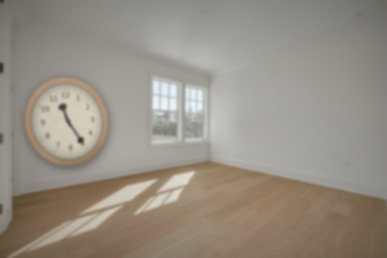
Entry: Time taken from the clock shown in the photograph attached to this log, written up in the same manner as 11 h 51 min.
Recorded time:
11 h 25 min
